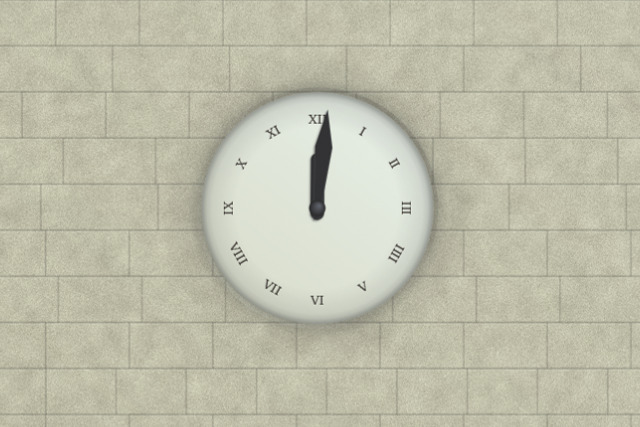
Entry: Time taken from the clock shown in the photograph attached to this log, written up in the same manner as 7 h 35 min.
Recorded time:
12 h 01 min
